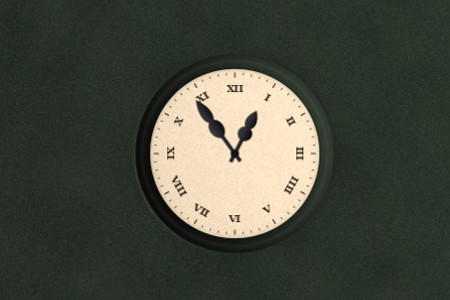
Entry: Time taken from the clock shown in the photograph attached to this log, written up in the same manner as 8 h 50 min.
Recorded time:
12 h 54 min
